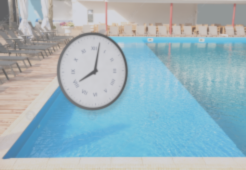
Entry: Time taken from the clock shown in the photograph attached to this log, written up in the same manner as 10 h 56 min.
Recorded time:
8 h 02 min
